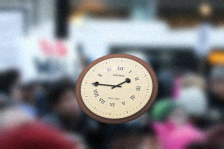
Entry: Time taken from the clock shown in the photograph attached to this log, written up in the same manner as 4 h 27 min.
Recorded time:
1 h 45 min
